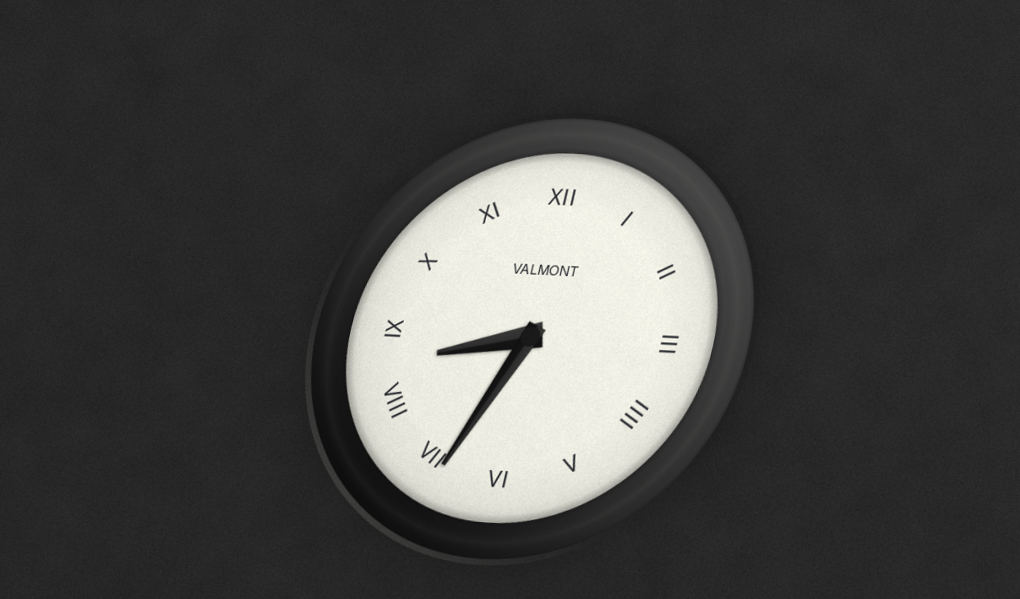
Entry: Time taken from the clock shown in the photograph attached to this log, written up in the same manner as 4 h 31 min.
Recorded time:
8 h 34 min
